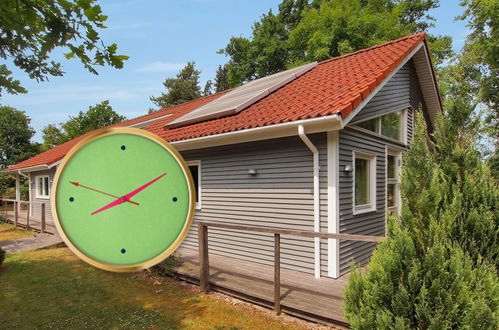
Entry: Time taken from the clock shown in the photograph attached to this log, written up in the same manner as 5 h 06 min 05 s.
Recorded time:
8 h 09 min 48 s
